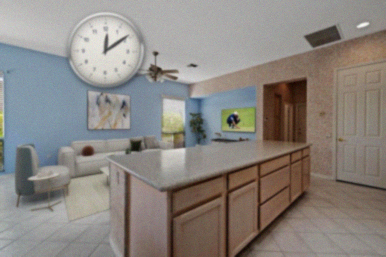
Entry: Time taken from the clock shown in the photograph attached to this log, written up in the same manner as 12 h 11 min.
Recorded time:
12 h 09 min
